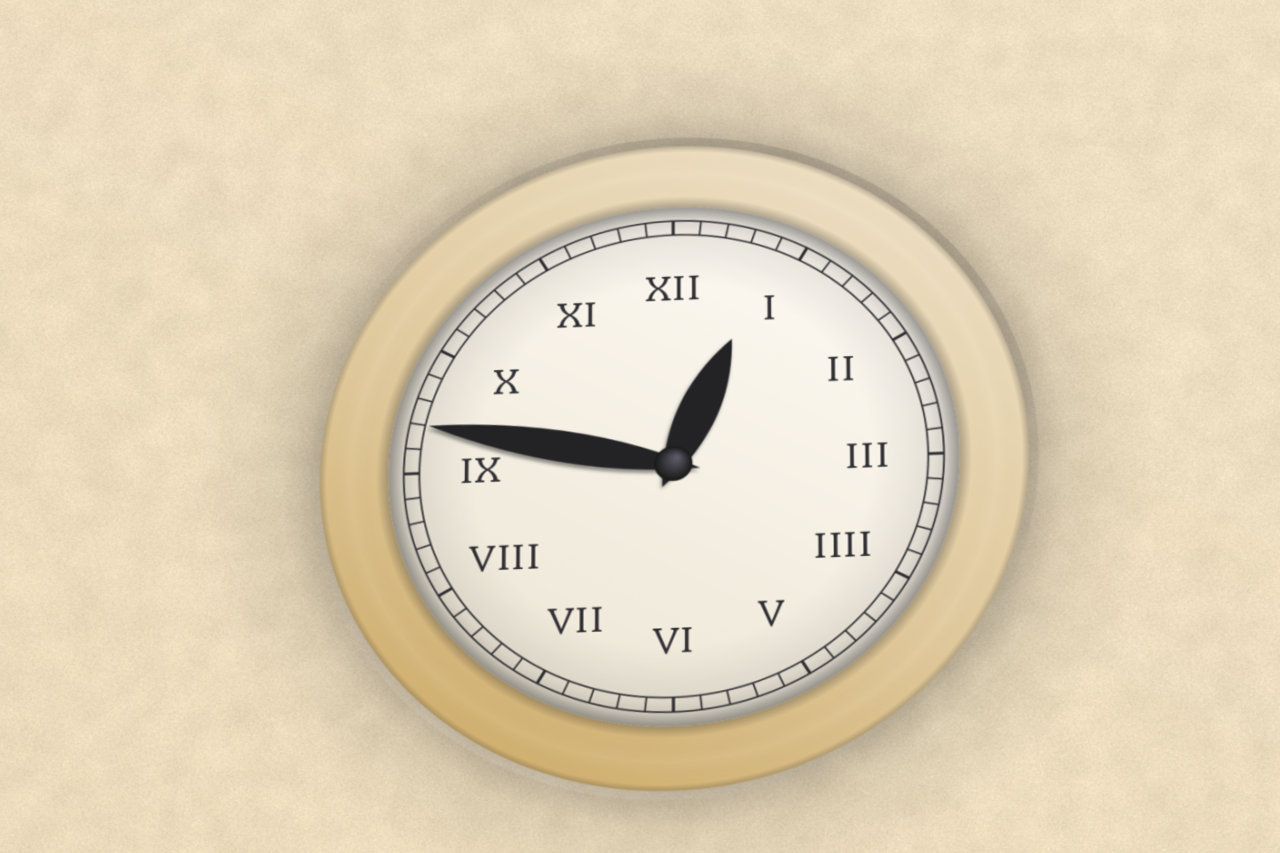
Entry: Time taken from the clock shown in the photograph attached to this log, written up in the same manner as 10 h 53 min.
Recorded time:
12 h 47 min
